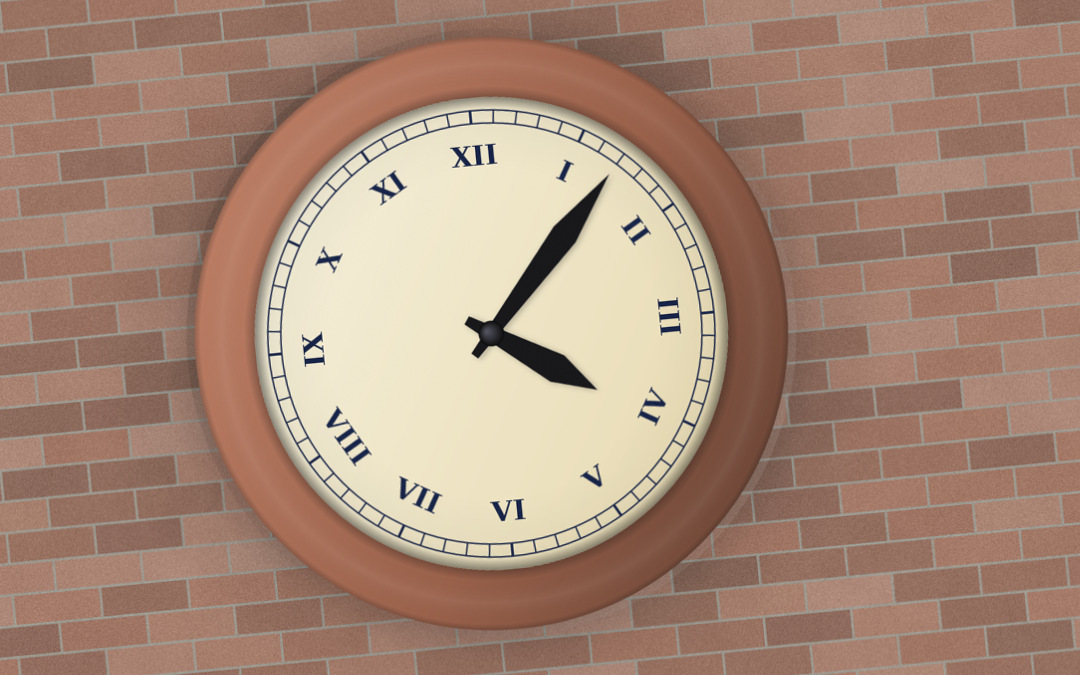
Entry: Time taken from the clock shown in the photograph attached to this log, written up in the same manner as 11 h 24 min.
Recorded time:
4 h 07 min
